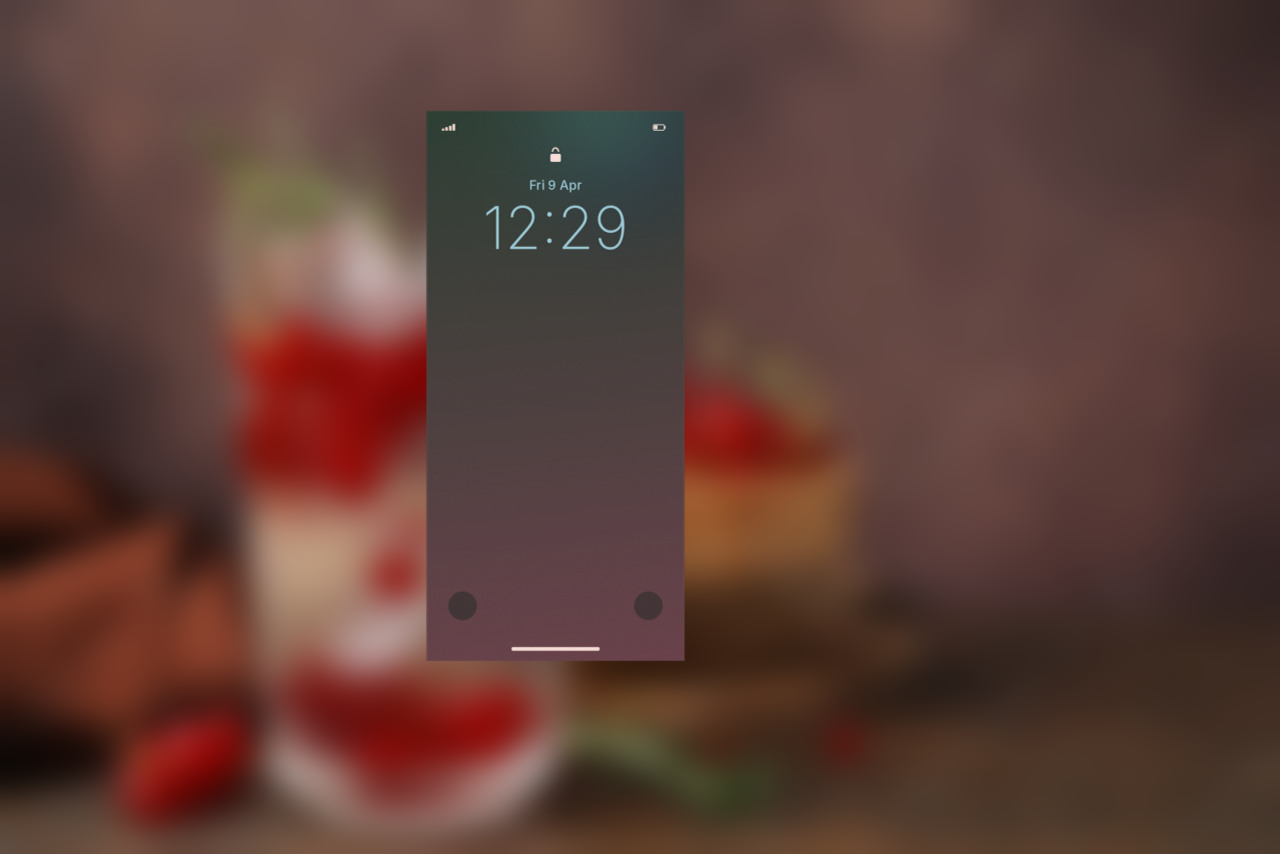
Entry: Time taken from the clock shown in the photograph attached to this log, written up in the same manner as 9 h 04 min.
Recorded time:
12 h 29 min
